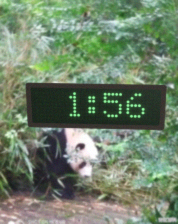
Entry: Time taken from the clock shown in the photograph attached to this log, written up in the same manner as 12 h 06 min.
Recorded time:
1 h 56 min
